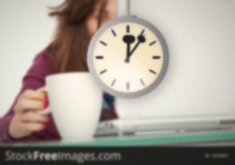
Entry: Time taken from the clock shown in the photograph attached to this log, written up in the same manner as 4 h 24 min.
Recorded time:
12 h 06 min
